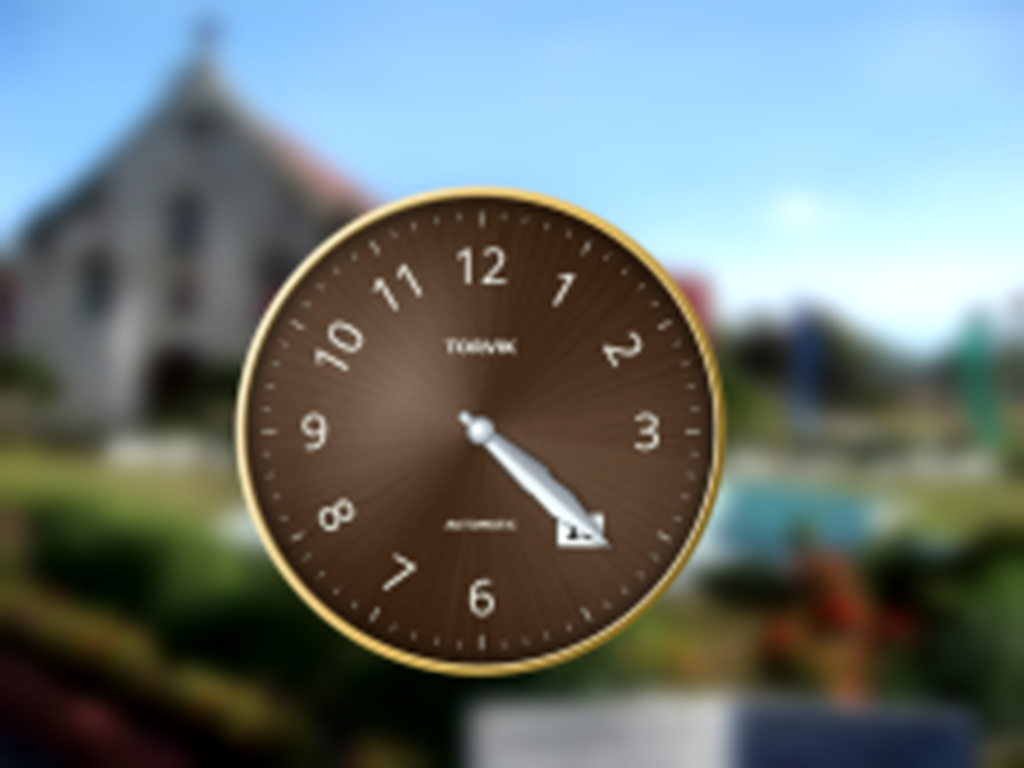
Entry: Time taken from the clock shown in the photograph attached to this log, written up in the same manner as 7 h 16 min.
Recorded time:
4 h 22 min
